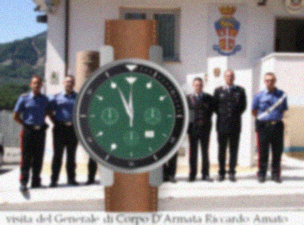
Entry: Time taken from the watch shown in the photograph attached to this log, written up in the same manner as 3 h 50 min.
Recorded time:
11 h 56 min
